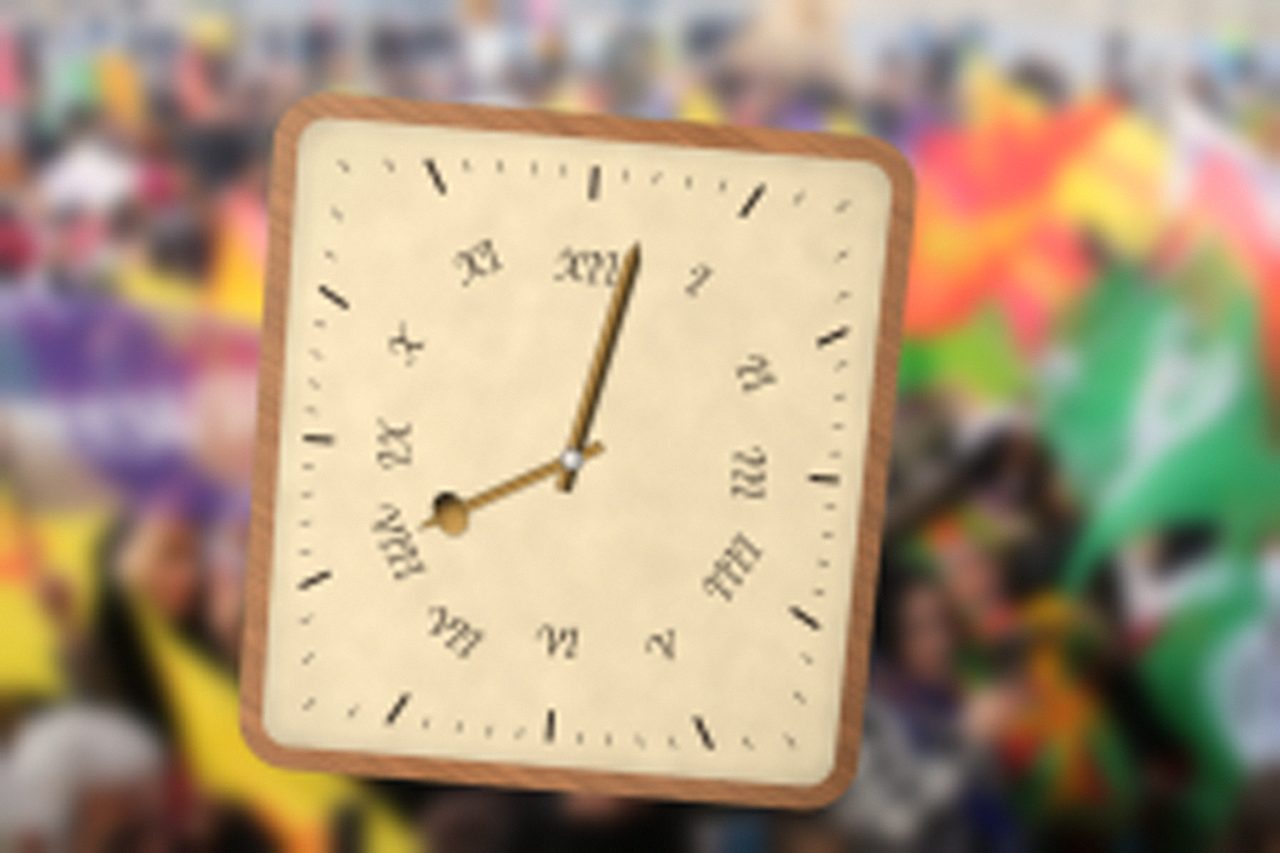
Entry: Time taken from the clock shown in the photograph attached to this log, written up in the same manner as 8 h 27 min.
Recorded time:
8 h 02 min
